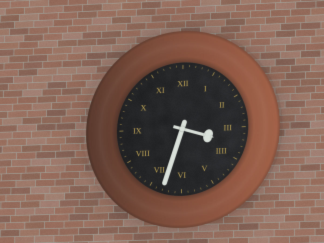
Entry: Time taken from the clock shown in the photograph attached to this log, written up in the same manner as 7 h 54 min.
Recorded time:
3 h 33 min
